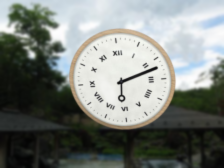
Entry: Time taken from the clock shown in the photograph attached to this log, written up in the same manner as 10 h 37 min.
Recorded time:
6 h 12 min
